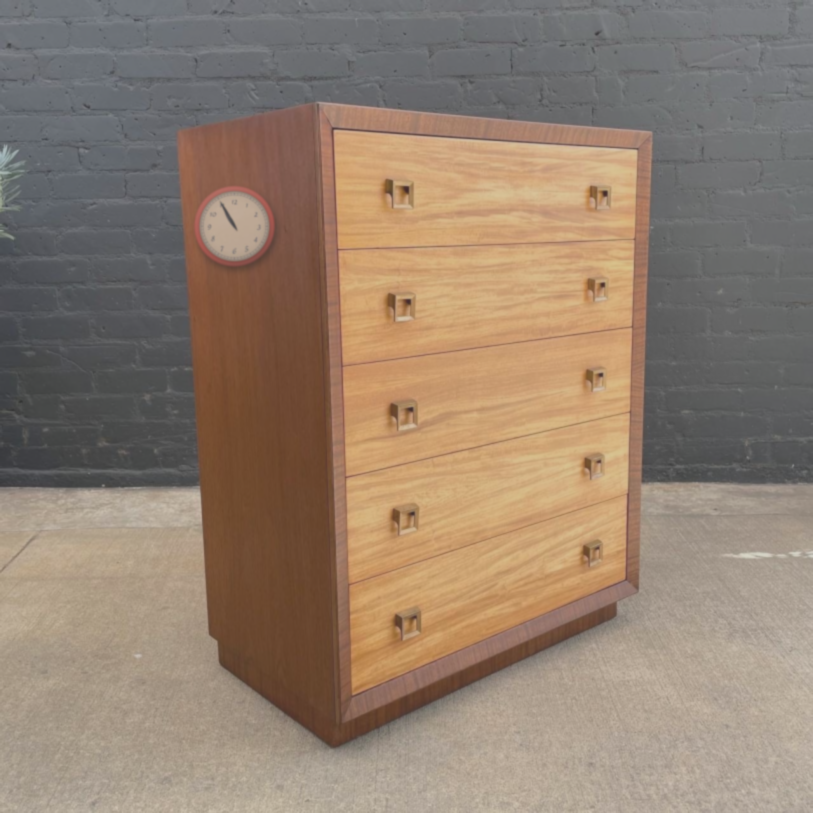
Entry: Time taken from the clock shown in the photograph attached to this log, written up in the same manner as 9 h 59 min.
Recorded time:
10 h 55 min
